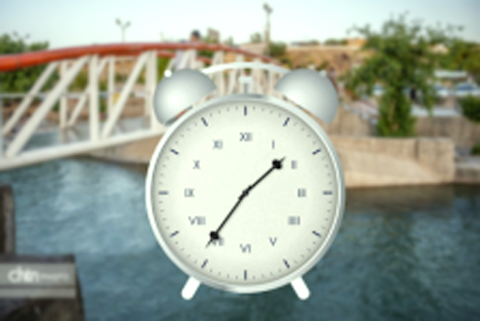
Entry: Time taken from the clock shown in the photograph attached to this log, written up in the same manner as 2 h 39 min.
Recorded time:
1 h 36 min
